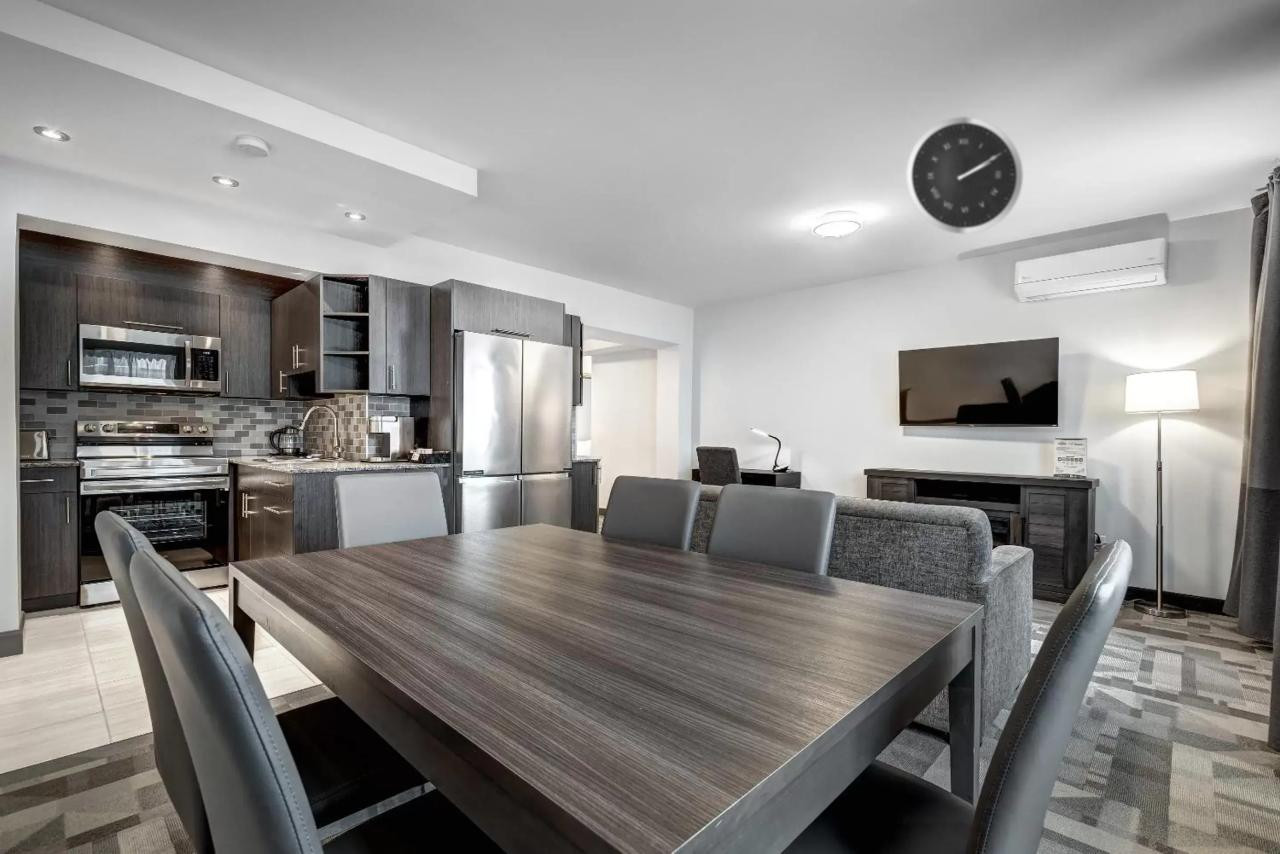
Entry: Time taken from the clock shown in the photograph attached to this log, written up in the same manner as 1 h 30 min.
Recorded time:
2 h 10 min
